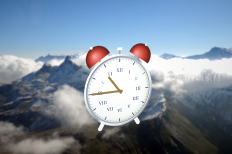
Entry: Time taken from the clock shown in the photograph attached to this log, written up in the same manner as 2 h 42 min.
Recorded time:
10 h 45 min
